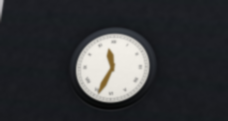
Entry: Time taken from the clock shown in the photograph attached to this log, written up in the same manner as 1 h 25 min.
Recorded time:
11 h 34 min
